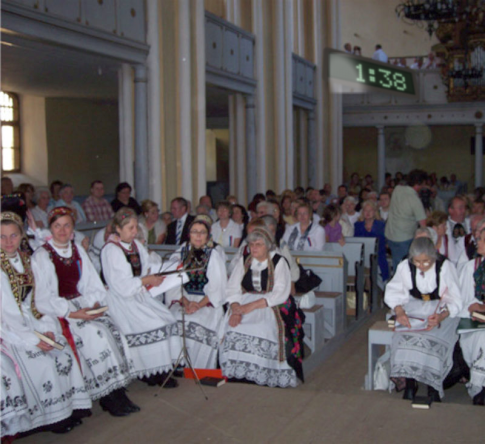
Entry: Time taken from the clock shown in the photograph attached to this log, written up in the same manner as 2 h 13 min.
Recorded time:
1 h 38 min
